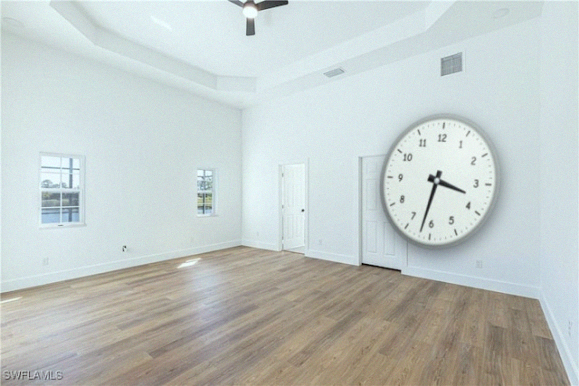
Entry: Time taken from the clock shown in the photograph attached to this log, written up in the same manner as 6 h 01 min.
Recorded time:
3 h 32 min
